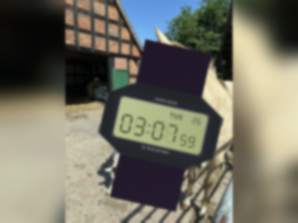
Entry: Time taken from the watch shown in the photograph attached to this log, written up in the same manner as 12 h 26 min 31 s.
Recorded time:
3 h 07 min 59 s
